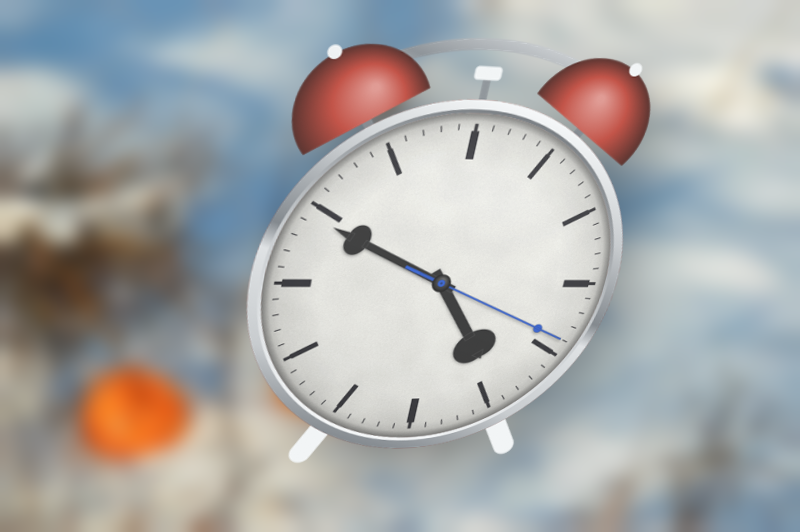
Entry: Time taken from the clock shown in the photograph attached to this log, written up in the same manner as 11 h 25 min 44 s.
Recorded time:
4 h 49 min 19 s
